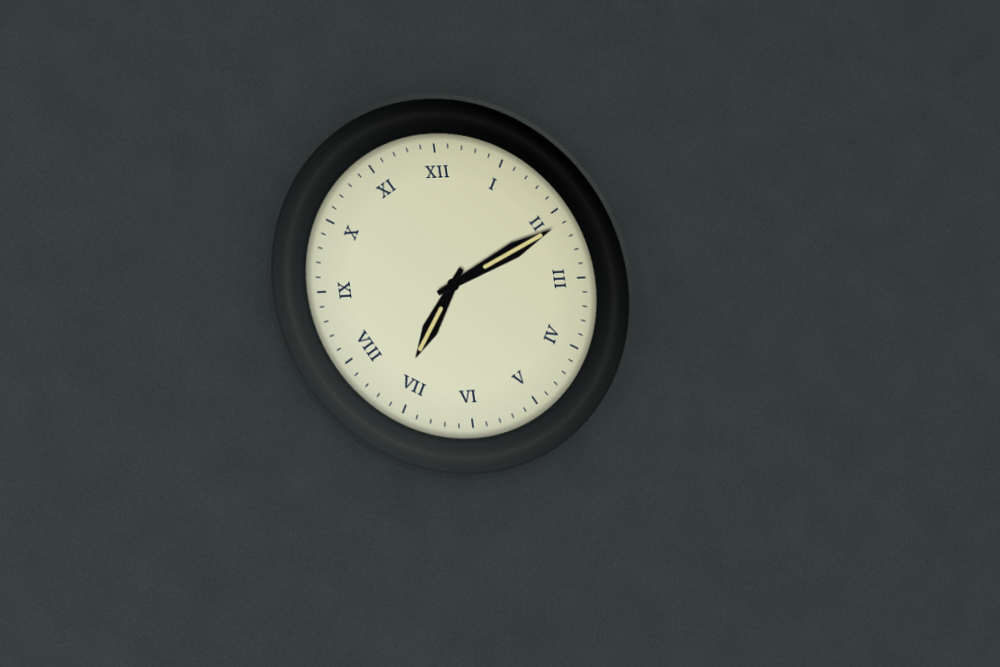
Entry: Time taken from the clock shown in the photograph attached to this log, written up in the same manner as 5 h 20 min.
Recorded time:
7 h 11 min
